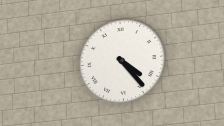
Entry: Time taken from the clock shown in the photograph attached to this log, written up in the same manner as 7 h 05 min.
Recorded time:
4 h 24 min
